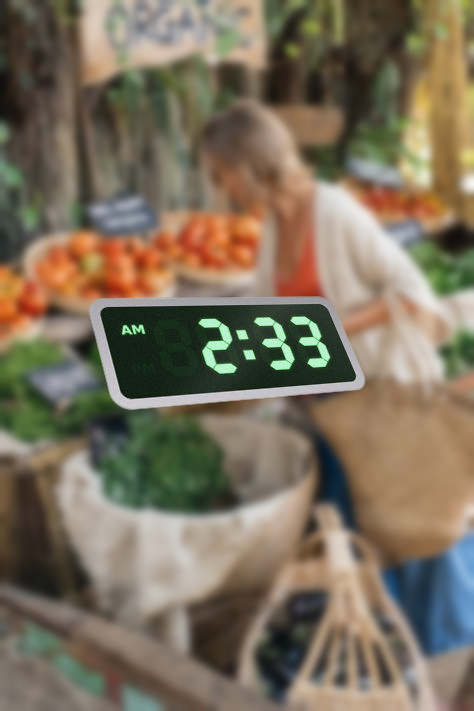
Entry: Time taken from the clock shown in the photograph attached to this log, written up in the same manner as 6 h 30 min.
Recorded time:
2 h 33 min
